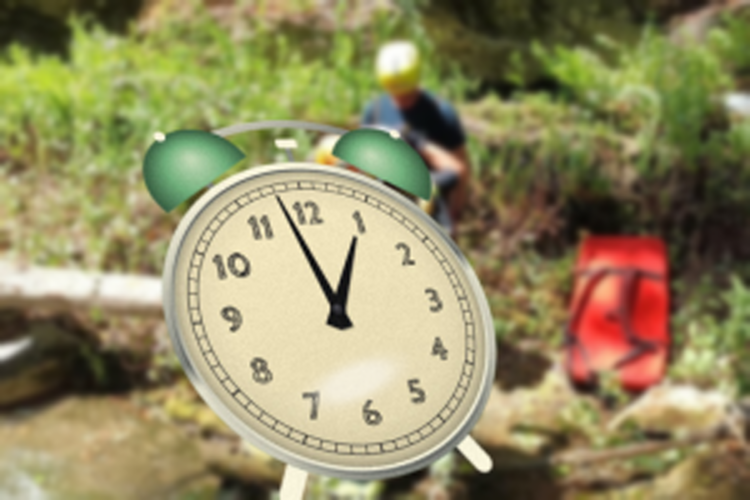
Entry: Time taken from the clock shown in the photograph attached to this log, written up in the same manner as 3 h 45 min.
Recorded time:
12 h 58 min
